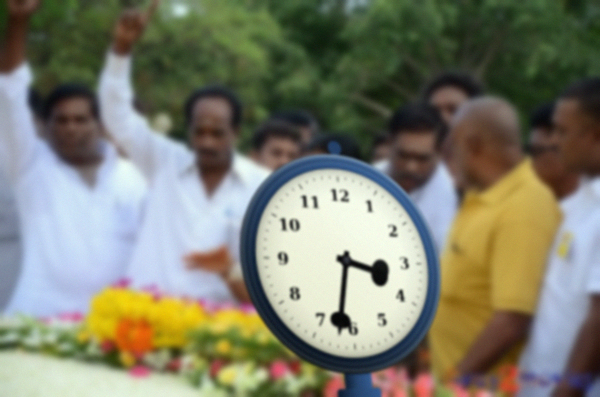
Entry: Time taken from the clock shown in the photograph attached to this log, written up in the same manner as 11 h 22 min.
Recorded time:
3 h 32 min
